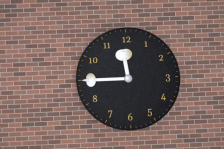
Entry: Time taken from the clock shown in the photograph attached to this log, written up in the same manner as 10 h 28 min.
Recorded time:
11 h 45 min
